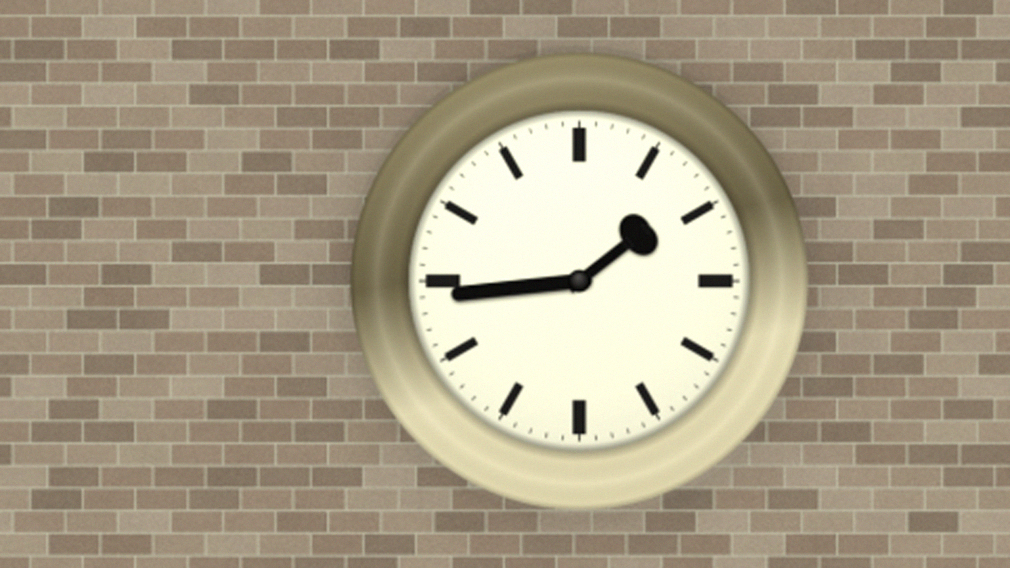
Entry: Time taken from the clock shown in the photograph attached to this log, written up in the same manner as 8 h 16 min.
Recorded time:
1 h 44 min
